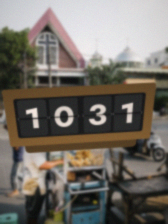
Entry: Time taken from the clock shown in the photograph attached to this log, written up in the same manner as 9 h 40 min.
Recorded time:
10 h 31 min
